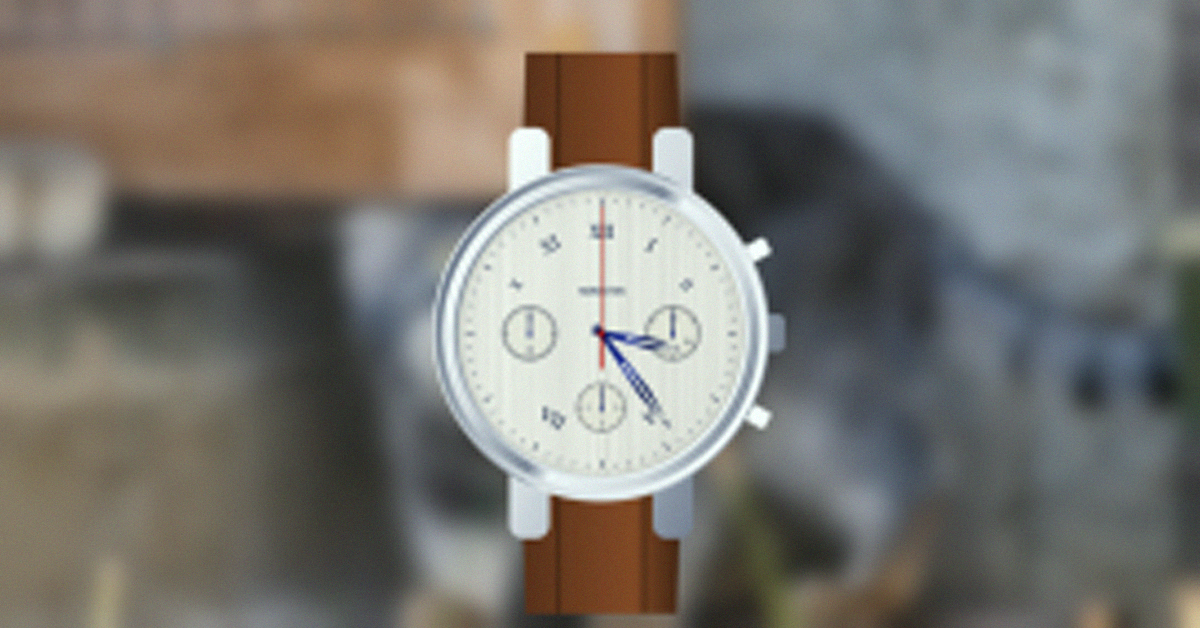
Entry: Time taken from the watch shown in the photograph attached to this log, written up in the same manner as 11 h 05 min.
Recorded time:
3 h 24 min
